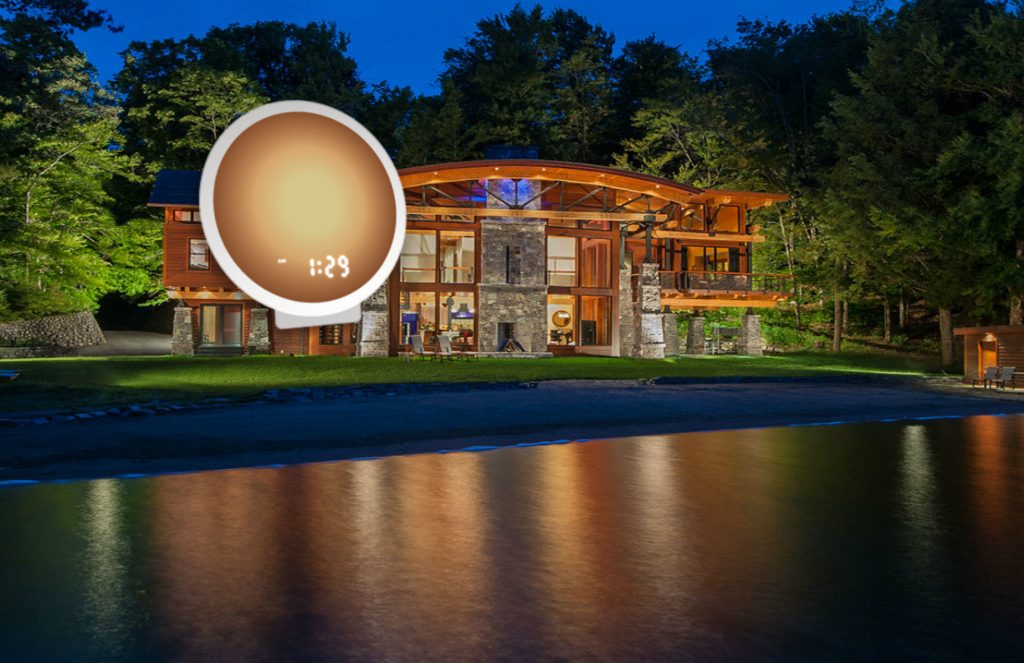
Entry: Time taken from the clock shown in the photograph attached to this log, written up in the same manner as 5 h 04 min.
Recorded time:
1 h 29 min
